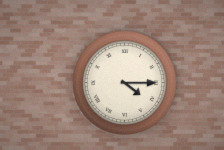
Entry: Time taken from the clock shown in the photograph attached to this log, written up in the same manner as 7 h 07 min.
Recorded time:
4 h 15 min
